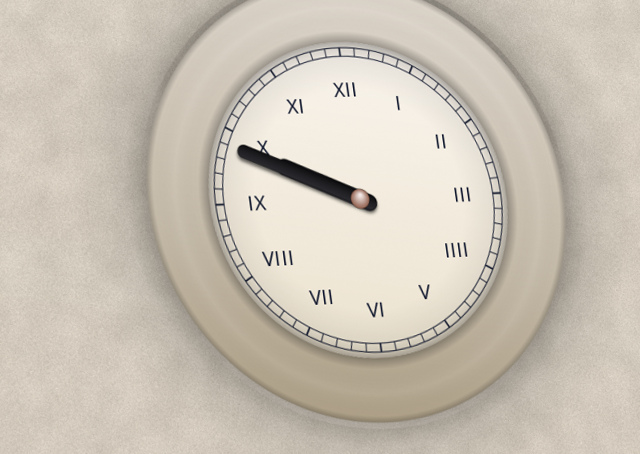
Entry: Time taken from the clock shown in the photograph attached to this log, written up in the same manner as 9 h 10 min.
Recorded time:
9 h 49 min
